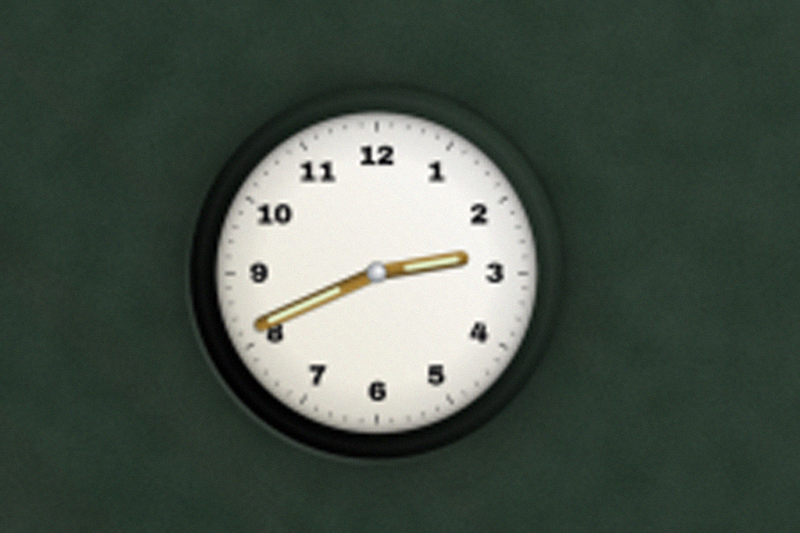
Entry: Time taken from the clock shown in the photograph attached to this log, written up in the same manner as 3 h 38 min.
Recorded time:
2 h 41 min
